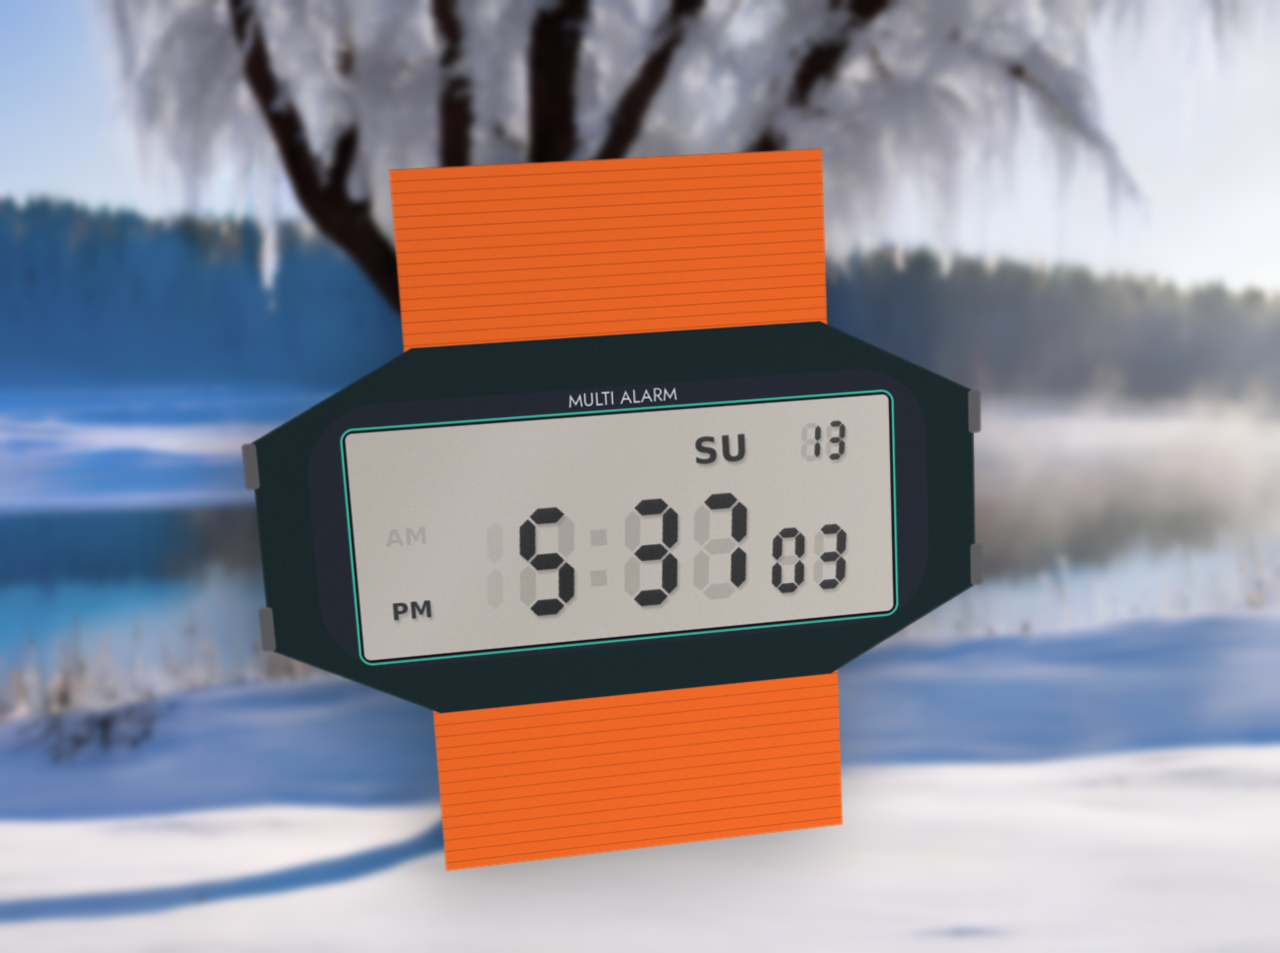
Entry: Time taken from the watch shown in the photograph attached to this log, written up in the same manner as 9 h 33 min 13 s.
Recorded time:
5 h 37 min 03 s
